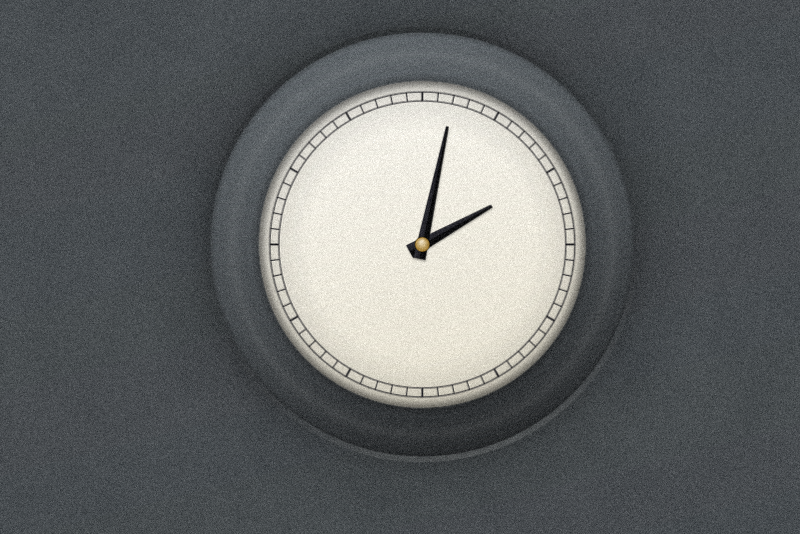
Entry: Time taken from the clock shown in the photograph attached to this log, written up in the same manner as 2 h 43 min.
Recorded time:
2 h 02 min
